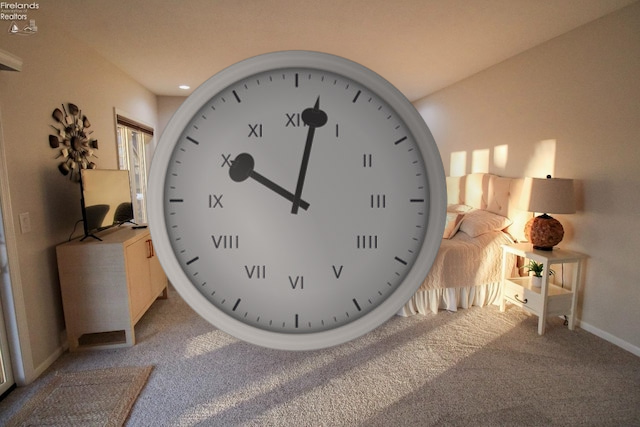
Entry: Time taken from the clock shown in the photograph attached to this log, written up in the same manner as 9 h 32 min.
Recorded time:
10 h 02 min
